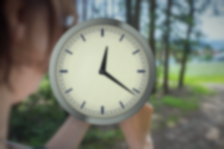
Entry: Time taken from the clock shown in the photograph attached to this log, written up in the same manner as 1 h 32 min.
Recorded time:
12 h 21 min
